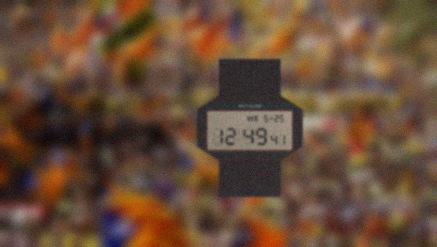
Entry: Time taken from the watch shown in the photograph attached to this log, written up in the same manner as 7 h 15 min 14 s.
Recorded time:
12 h 49 min 41 s
